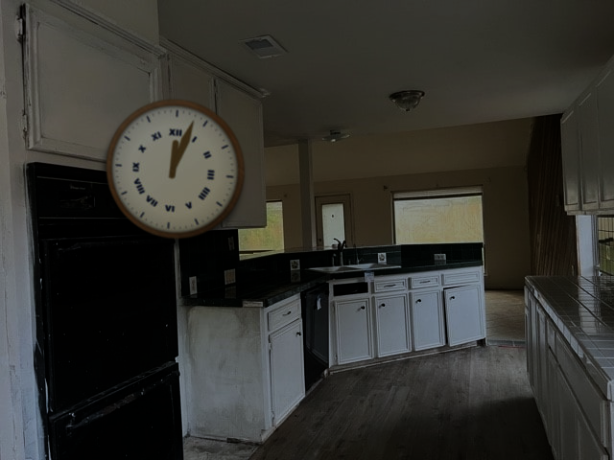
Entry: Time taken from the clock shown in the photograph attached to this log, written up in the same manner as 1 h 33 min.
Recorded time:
12 h 03 min
